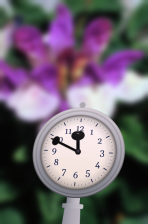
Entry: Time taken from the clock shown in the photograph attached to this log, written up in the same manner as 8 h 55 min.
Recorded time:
11 h 49 min
